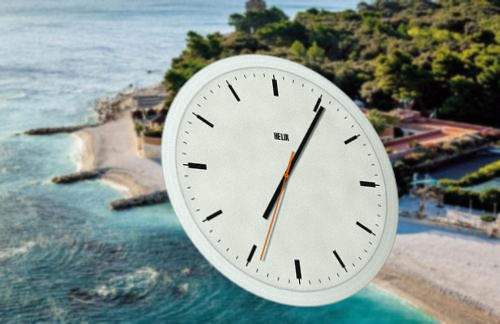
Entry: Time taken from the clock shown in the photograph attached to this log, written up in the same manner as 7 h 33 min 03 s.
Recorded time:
7 h 05 min 34 s
